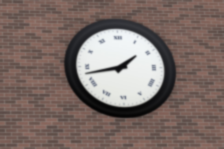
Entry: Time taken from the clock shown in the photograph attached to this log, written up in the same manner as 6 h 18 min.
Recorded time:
1 h 43 min
